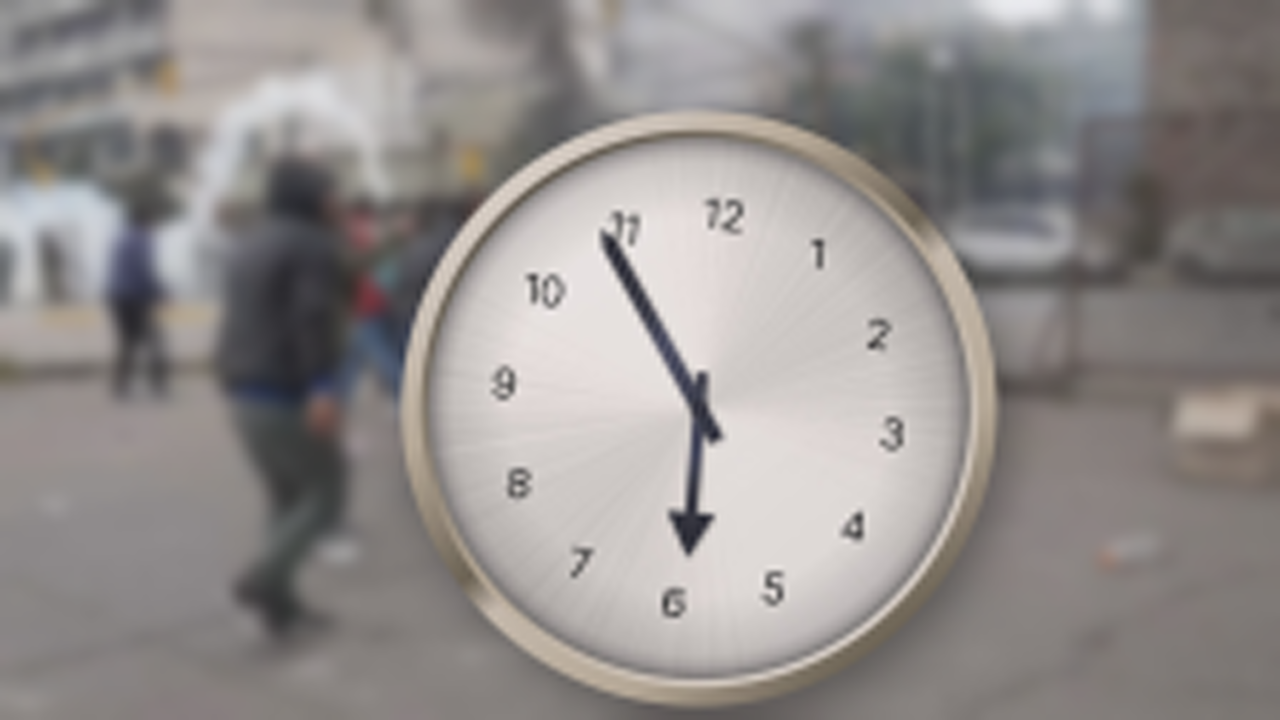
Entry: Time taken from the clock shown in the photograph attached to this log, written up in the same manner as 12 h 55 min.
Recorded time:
5 h 54 min
